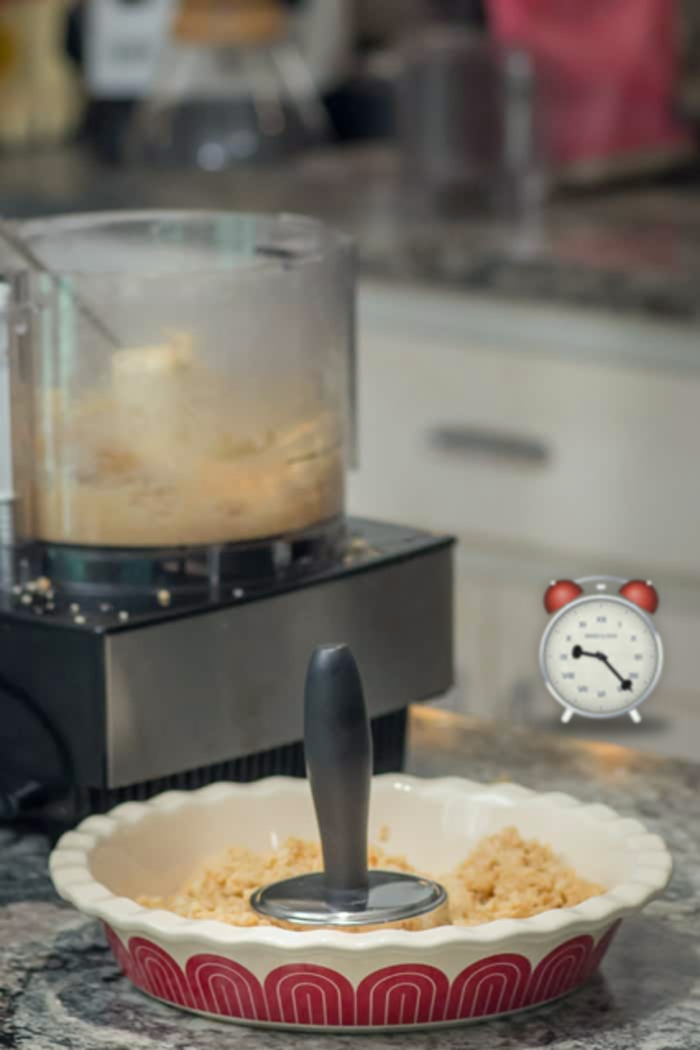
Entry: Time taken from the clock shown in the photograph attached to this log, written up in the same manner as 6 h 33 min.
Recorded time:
9 h 23 min
